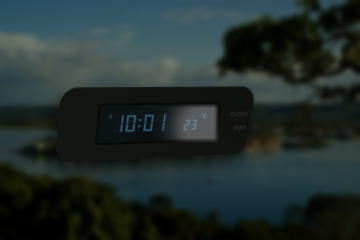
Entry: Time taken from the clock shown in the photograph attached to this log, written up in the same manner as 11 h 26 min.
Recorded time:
10 h 01 min
